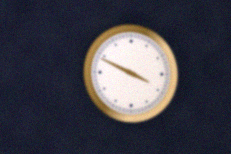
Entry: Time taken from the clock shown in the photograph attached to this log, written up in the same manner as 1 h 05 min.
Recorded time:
3 h 49 min
